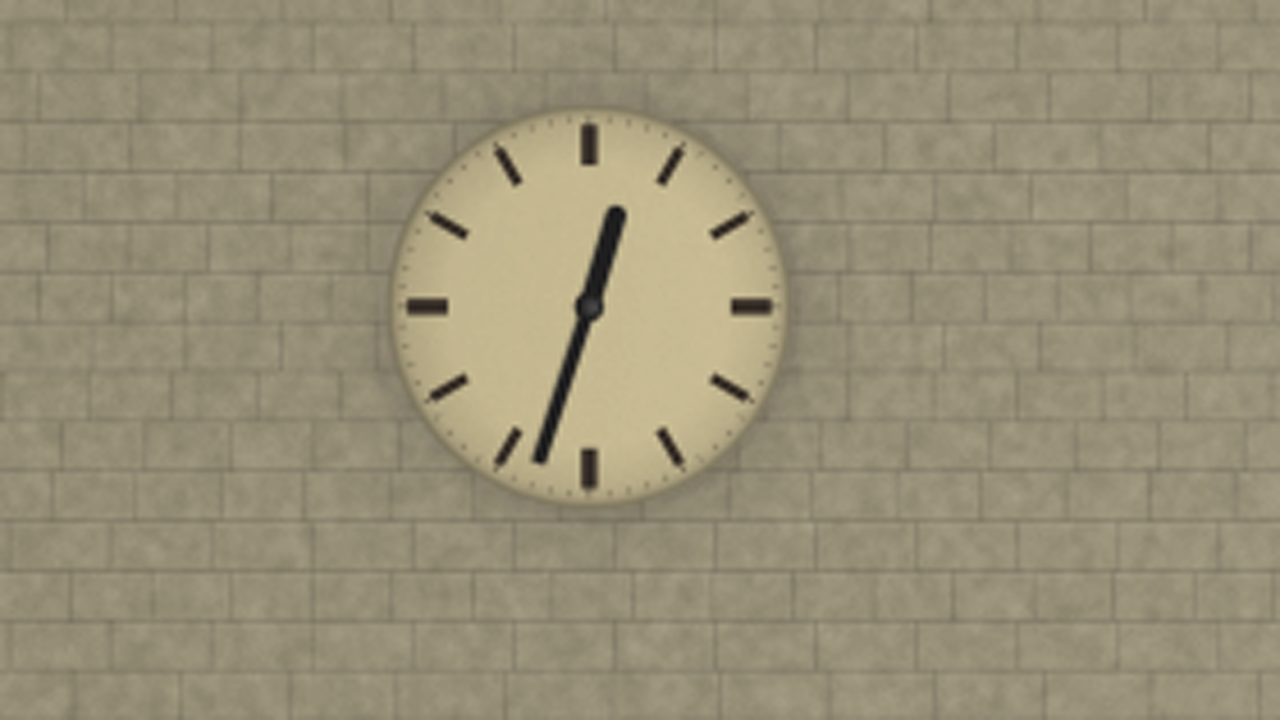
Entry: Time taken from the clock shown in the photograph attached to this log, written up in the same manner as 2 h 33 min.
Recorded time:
12 h 33 min
